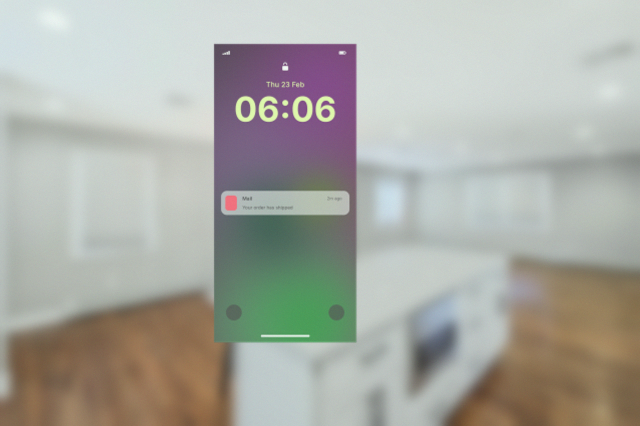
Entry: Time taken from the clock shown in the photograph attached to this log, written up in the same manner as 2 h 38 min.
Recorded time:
6 h 06 min
